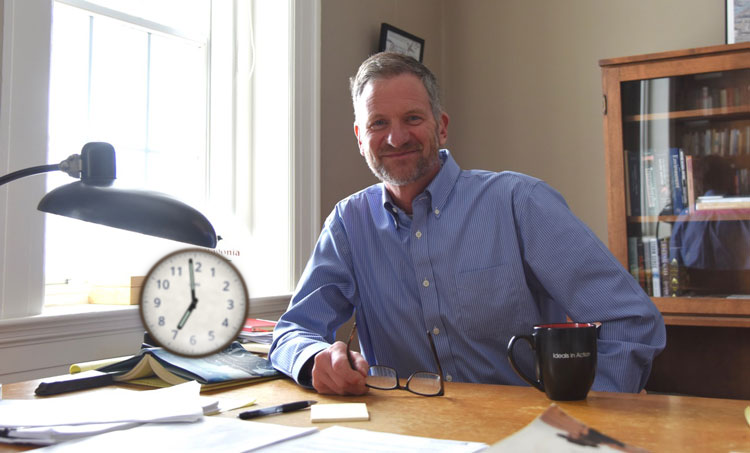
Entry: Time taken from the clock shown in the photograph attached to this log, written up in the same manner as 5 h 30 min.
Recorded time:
6 h 59 min
